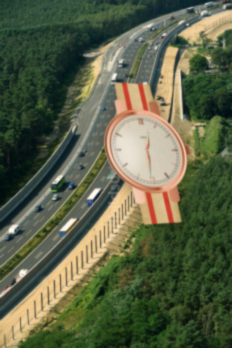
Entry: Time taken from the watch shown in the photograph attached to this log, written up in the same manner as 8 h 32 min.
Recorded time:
12 h 31 min
